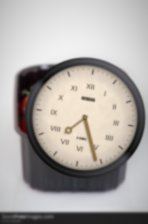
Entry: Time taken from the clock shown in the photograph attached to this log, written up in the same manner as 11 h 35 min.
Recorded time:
7 h 26 min
